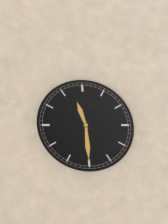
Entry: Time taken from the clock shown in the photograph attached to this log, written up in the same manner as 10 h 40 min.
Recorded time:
11 h 30 min
